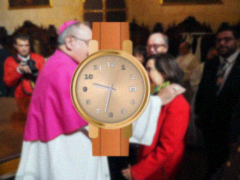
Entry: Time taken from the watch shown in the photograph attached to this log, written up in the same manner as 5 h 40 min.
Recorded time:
9 h 32 min
